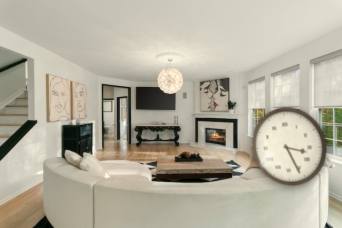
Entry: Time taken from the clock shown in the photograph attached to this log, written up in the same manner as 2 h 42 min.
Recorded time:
3 h 26 min
